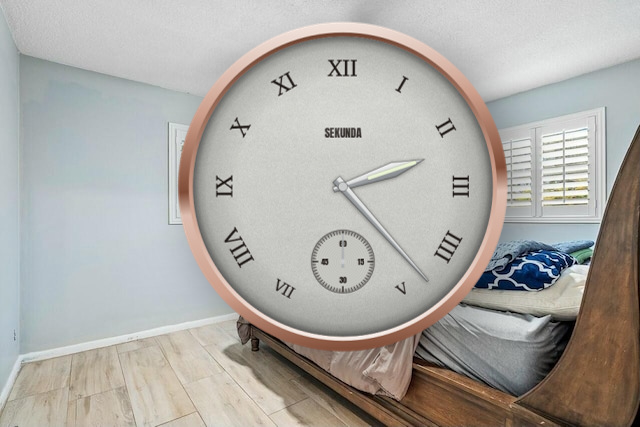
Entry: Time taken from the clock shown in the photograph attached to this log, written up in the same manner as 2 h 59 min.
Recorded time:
2 h 23 min
